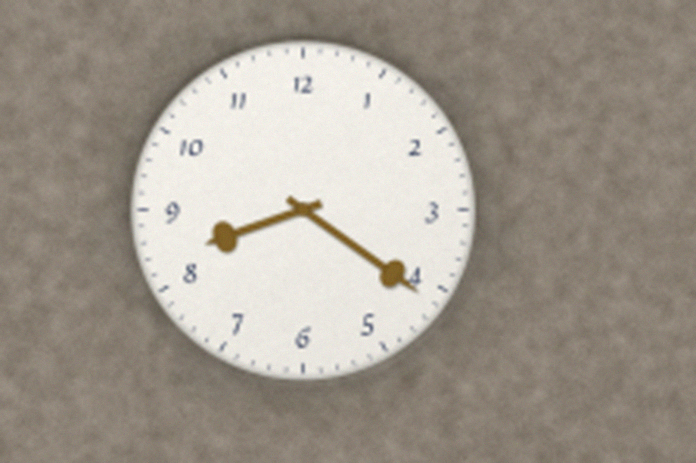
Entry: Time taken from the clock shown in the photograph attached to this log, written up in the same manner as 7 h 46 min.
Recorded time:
8 h 21 min
